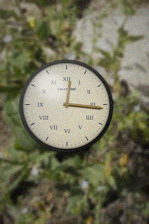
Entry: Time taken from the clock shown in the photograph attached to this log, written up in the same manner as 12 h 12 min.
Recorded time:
12 h 16 min
